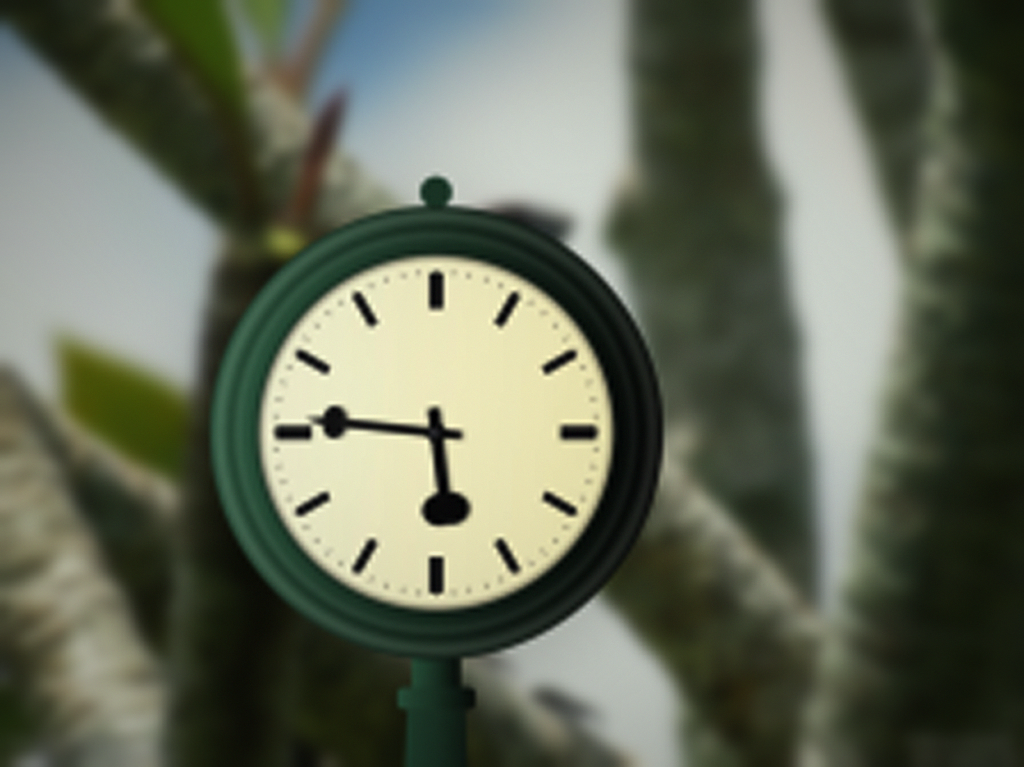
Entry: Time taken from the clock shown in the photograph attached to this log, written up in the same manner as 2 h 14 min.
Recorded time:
5 h 46 min
